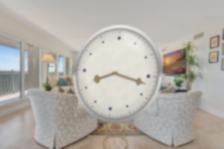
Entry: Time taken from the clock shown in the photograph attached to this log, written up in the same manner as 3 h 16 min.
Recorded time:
8 h 17 min
